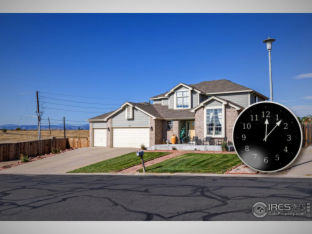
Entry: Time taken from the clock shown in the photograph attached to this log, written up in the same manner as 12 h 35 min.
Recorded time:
12 h 07 min
